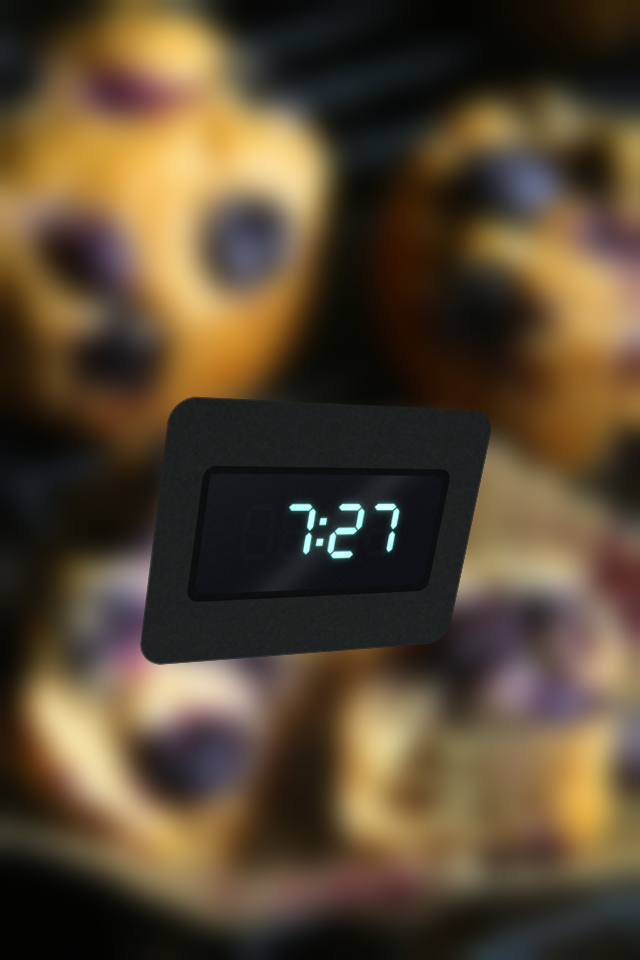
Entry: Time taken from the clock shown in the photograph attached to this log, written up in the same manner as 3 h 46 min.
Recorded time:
7 h 27 min
